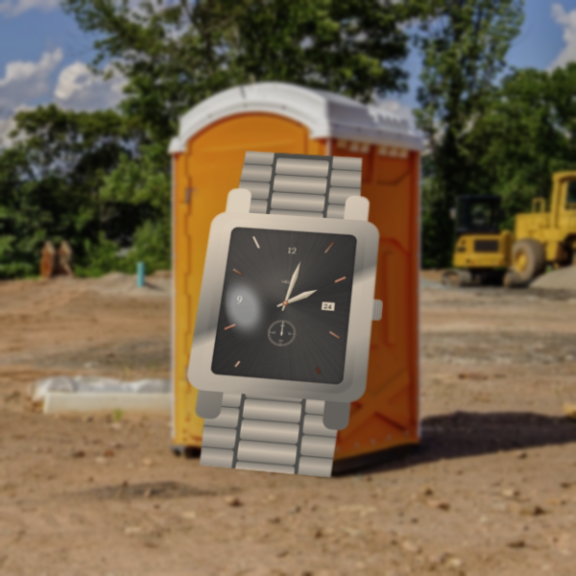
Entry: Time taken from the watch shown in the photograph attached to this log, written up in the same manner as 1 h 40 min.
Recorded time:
2 h 02 min
